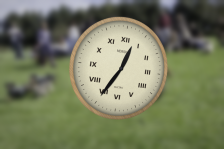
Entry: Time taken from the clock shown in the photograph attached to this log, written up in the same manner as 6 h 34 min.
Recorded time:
12 h 35 min
